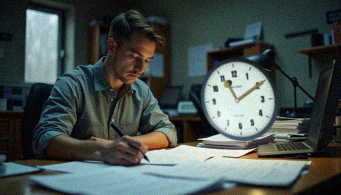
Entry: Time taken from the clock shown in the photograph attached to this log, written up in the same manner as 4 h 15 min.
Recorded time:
11 h 10 min
